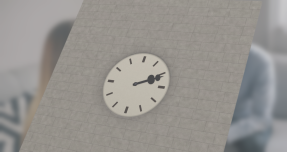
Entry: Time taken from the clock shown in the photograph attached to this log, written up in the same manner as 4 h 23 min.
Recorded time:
2 h 11 min
